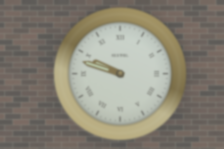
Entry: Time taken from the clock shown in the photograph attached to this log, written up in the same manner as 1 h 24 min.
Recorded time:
9 h 48 min
